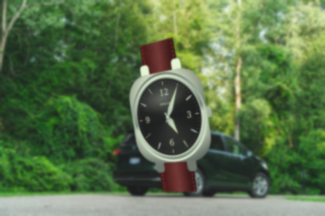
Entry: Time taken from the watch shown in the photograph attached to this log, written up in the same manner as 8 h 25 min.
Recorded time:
5 h 05 min
